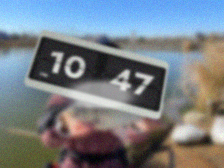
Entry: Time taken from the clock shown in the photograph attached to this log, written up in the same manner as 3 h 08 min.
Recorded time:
10 h 47 min
